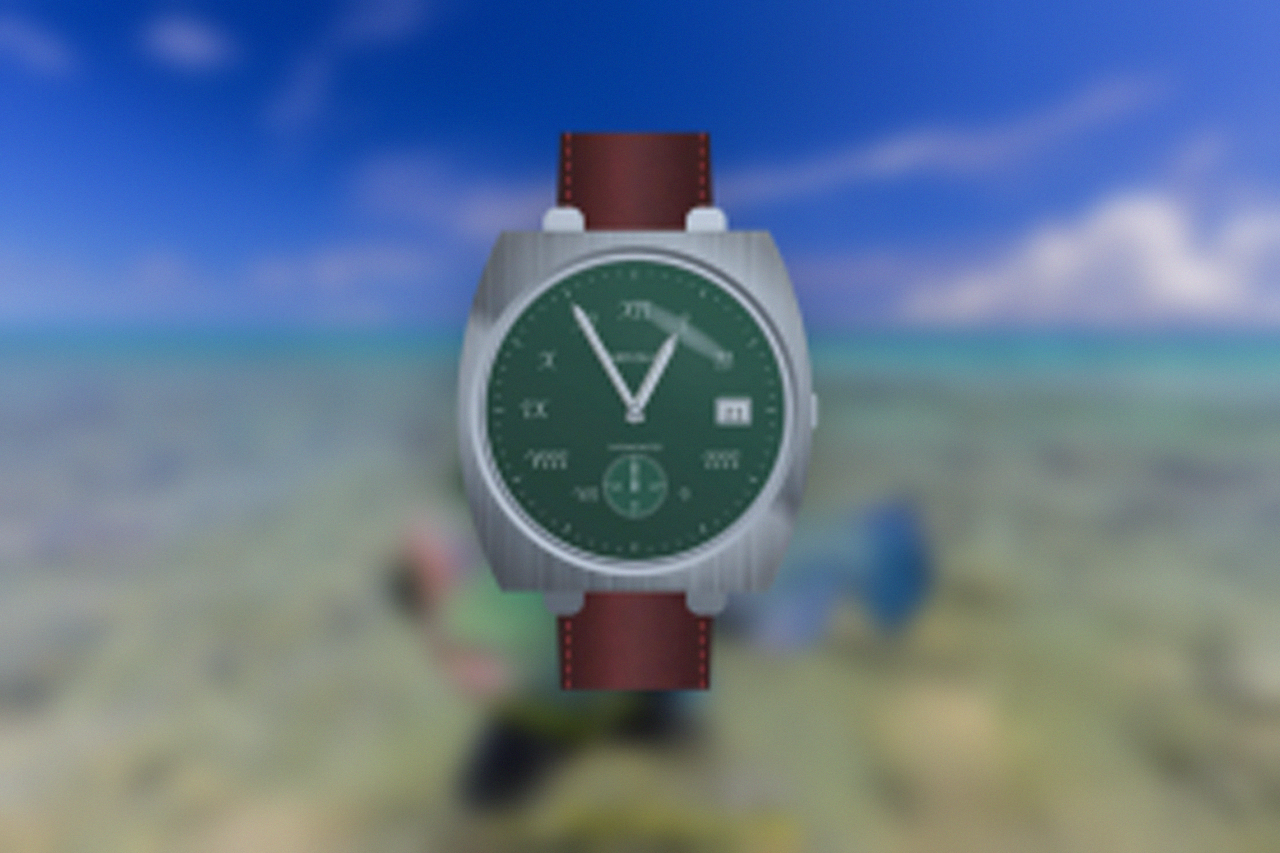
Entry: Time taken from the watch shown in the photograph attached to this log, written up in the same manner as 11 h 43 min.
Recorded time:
12 h 55 min
